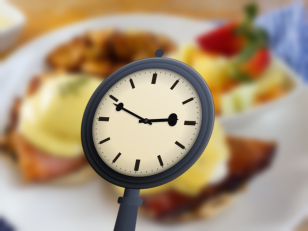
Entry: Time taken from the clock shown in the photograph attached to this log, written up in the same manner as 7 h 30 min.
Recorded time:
2 h 49 min
